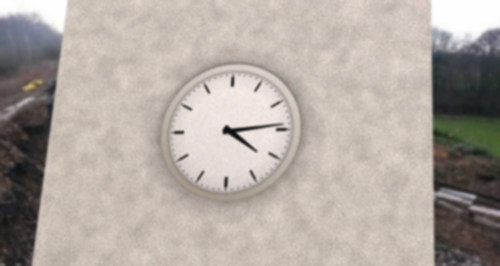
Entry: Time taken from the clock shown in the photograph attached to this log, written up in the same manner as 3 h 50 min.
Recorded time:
4 h 14 min
